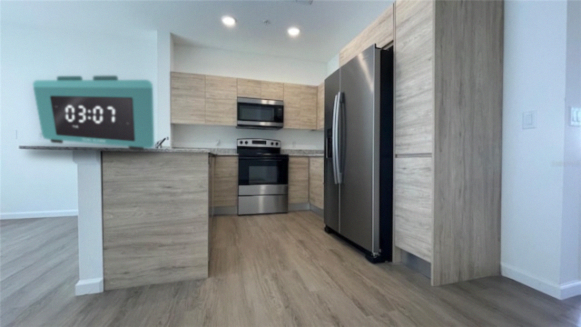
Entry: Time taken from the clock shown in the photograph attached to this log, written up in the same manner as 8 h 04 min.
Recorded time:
3 h 07 min
